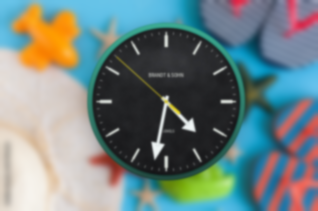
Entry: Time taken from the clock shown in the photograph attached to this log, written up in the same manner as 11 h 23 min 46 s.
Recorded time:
4 h 31 min 52 s
